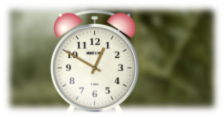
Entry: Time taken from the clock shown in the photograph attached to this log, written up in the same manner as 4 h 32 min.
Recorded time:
12 h 50 min
